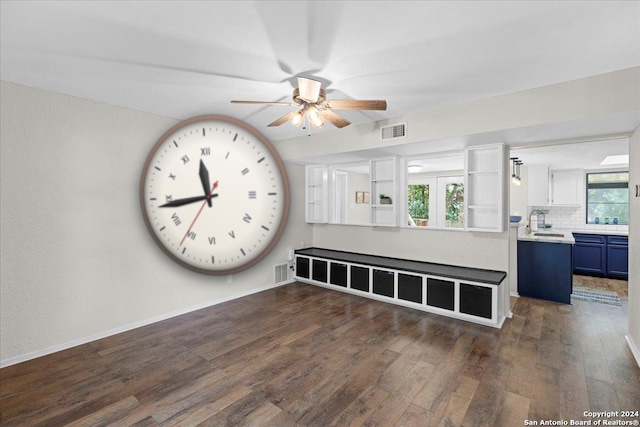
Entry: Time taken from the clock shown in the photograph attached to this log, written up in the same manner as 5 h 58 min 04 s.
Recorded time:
11 h 43 min 36 s
